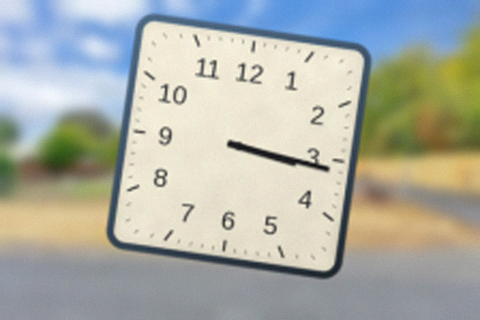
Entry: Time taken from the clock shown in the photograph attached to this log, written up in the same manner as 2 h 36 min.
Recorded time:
3 h 16 min
